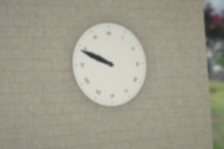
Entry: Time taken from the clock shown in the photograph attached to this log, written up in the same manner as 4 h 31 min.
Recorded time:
9 h 49 min
